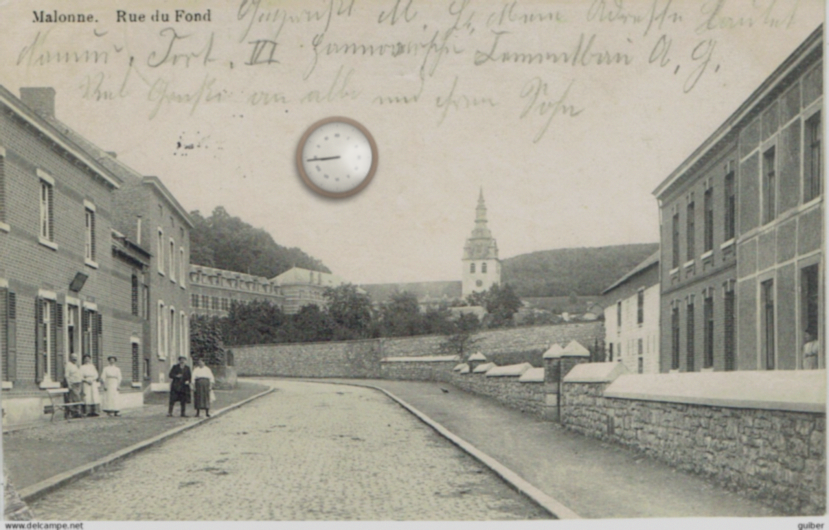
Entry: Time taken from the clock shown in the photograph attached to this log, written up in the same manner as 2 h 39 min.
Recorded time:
8 h 44 min
